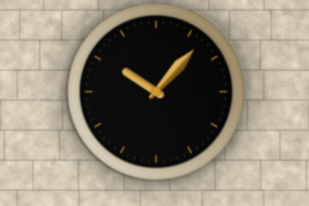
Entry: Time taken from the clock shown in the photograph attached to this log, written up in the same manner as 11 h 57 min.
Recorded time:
10 h 07 min
